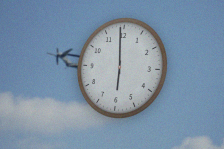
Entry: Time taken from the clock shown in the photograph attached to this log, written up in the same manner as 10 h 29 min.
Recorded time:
5 h 59 min
